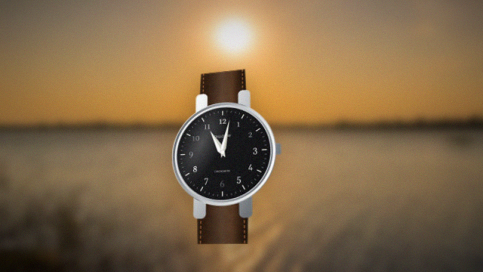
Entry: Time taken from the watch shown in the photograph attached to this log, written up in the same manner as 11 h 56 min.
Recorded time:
11 h 02 min
